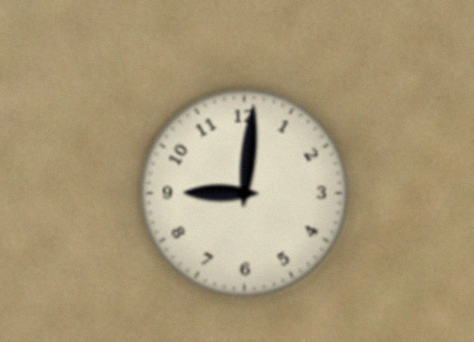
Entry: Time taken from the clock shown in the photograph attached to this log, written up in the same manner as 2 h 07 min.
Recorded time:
9 h 01 min
